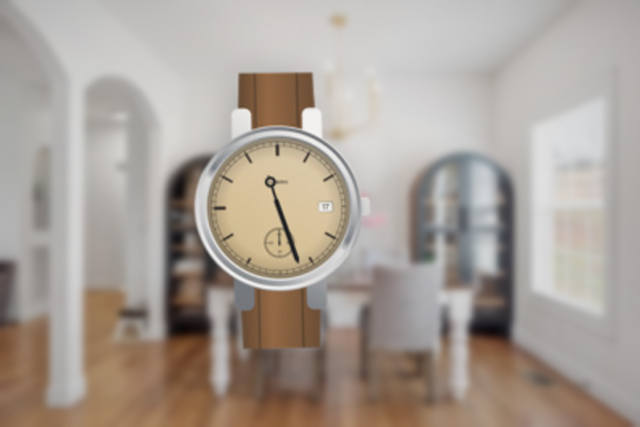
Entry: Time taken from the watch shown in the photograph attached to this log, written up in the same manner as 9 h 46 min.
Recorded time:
11 h 27 min
